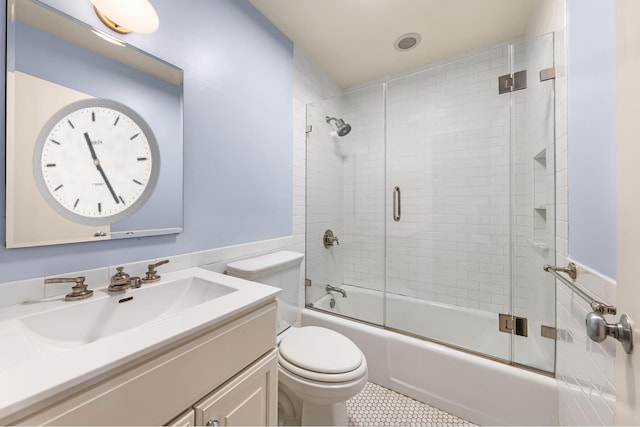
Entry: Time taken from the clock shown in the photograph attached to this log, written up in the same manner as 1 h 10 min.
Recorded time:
11 h 26 min
